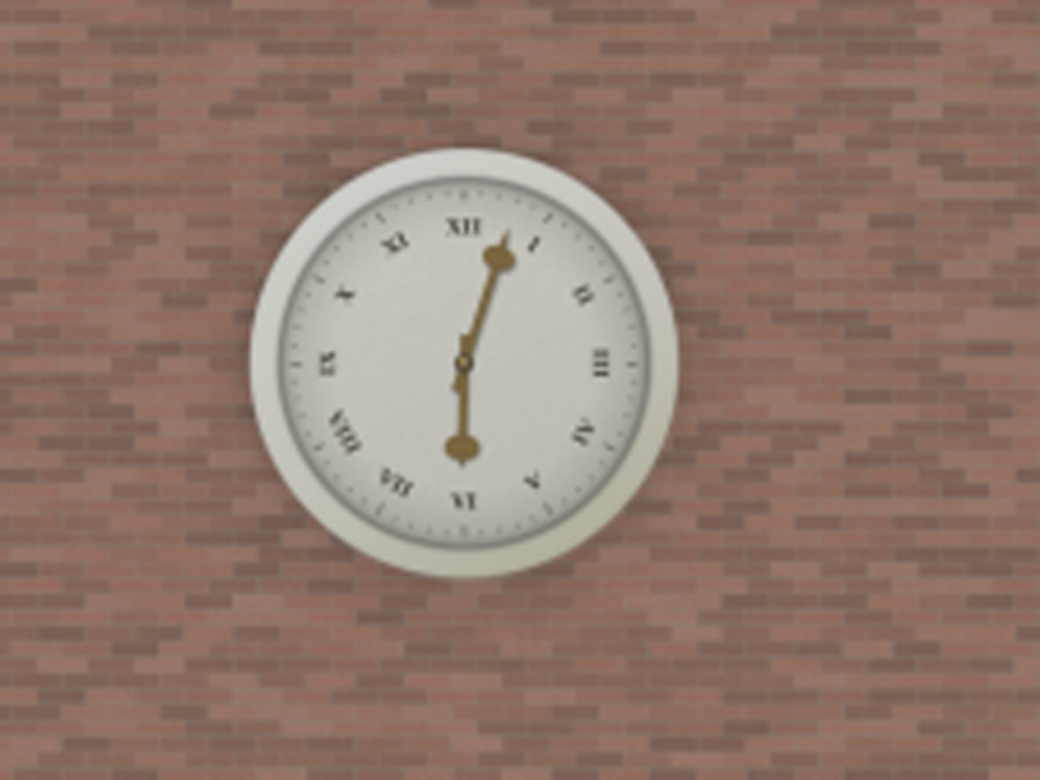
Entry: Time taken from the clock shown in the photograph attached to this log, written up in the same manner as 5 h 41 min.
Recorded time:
6 h 03 min
